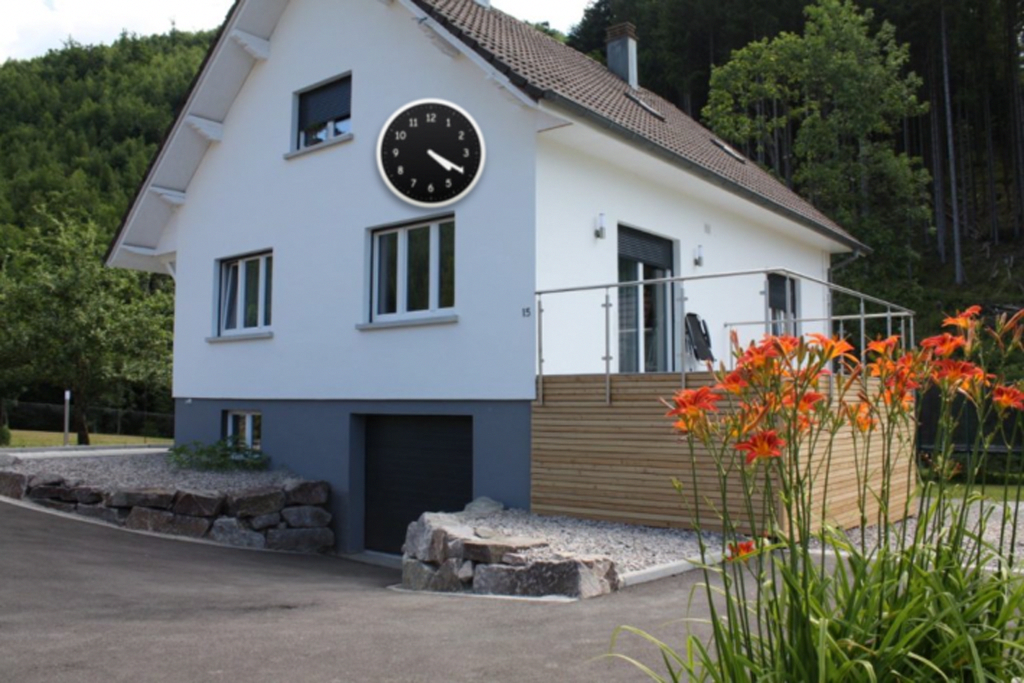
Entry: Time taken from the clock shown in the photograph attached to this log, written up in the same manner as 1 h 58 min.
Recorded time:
4 h 20 min
